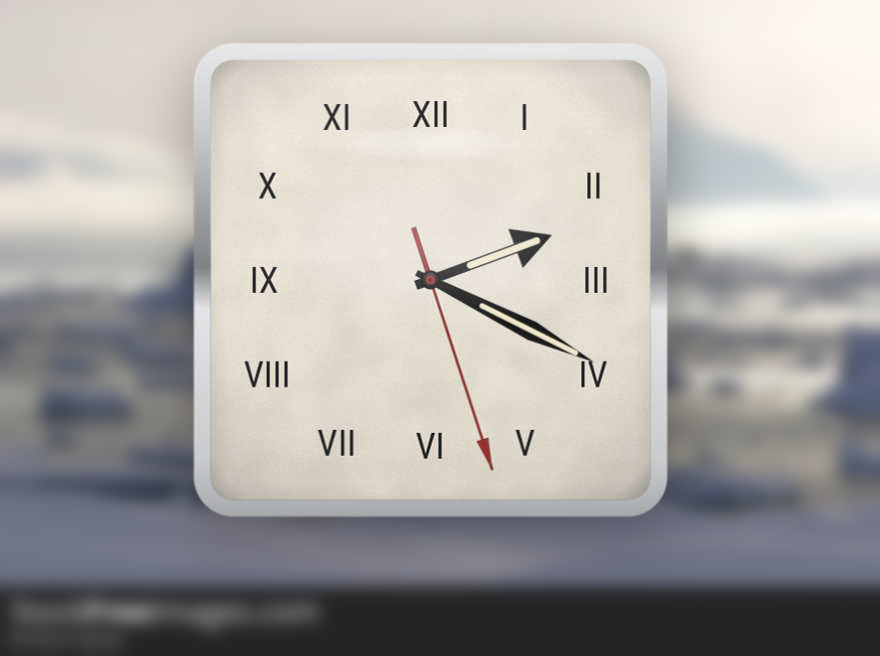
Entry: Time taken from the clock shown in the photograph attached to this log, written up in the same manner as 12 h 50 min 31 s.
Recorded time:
2 h 19 min 27 s
